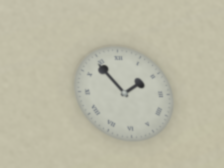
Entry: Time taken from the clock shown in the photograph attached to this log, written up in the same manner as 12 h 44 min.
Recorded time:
1 h 54 min
